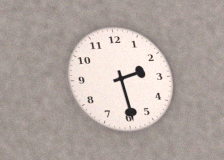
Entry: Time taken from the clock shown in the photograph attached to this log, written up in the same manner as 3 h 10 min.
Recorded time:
2 h 29 min
